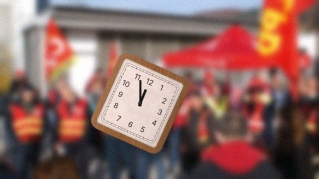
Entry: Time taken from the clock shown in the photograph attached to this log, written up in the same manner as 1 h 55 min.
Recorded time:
11 h 56 min
